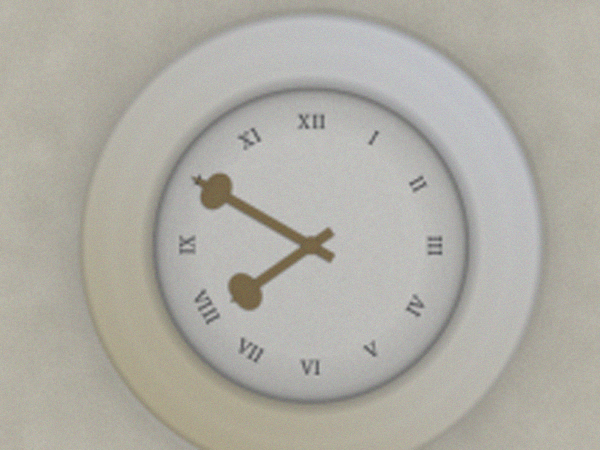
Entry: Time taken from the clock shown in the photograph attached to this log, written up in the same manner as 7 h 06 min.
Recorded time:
7 h 50 min
